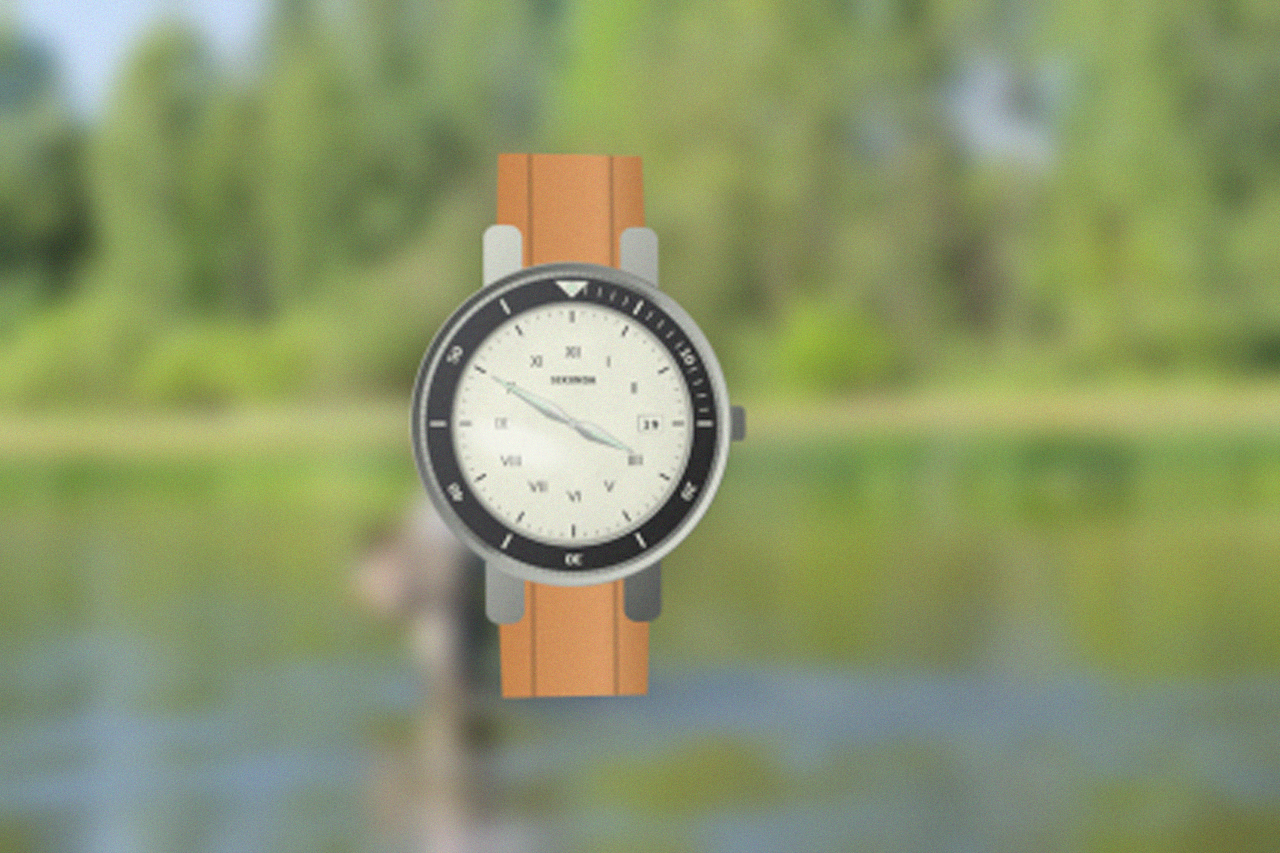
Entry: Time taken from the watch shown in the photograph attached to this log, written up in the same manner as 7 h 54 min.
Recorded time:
3 h 50 min
